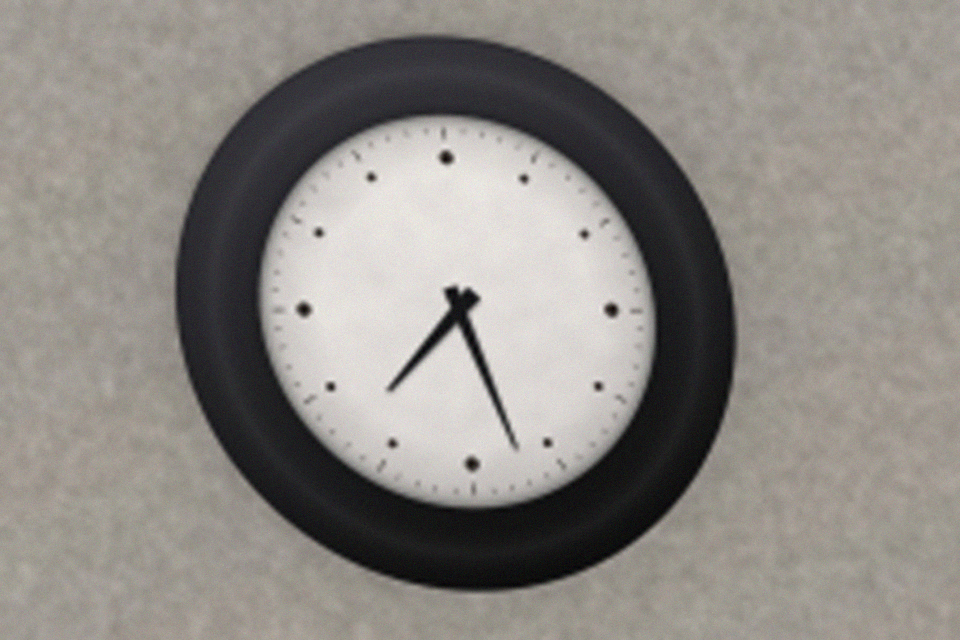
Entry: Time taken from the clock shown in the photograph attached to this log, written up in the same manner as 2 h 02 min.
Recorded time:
7 h 27 min
